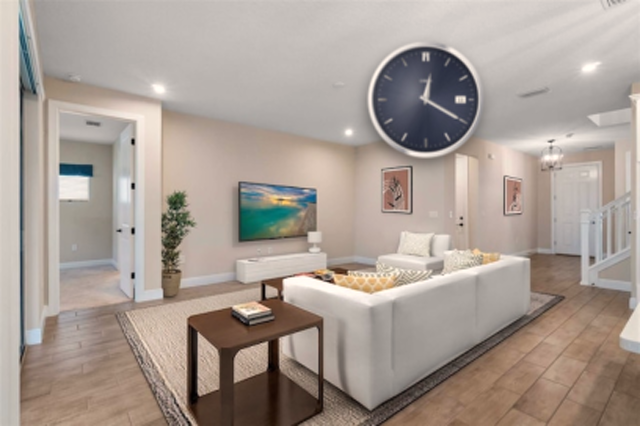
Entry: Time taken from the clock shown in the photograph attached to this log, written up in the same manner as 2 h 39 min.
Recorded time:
12 h 20 min
